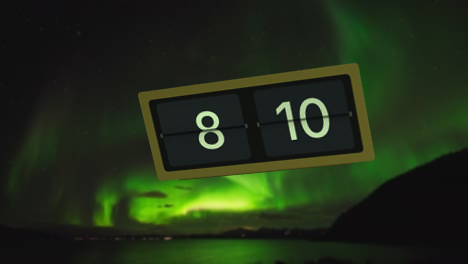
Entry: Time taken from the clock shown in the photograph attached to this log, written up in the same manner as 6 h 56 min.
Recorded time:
8 h 10 min
